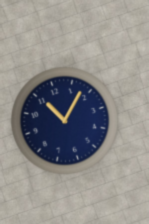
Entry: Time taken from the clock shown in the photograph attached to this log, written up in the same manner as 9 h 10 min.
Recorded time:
11 h 08 min
